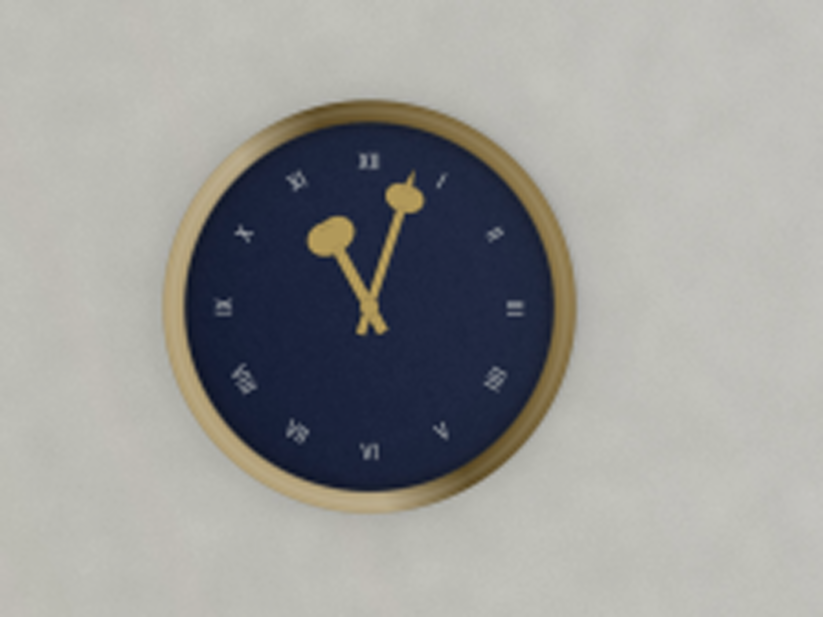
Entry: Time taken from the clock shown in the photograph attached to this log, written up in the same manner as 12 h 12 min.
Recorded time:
11 h 03 min
